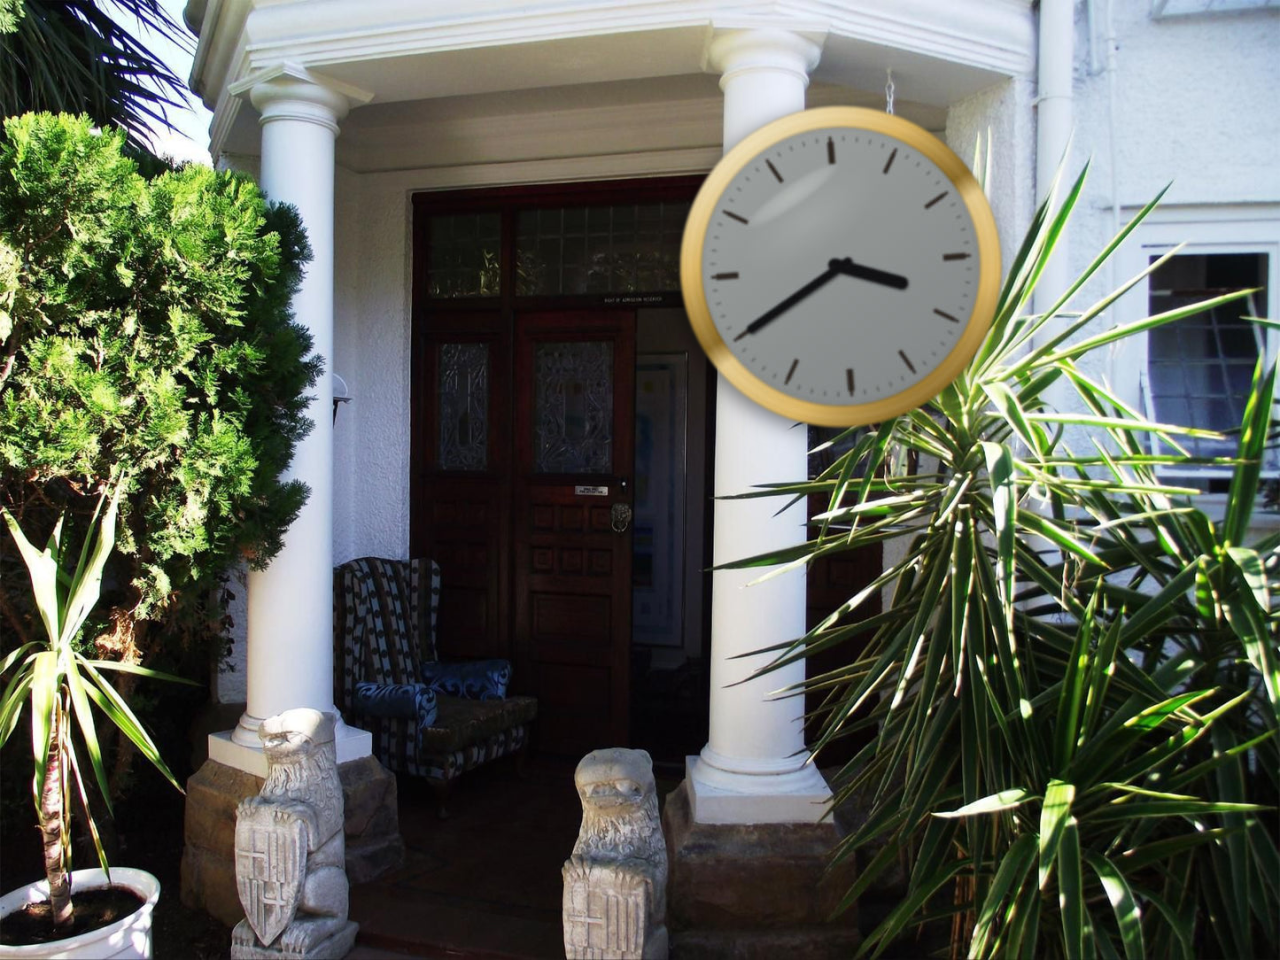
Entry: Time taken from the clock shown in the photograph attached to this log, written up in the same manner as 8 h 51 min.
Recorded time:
3 h 40 min
